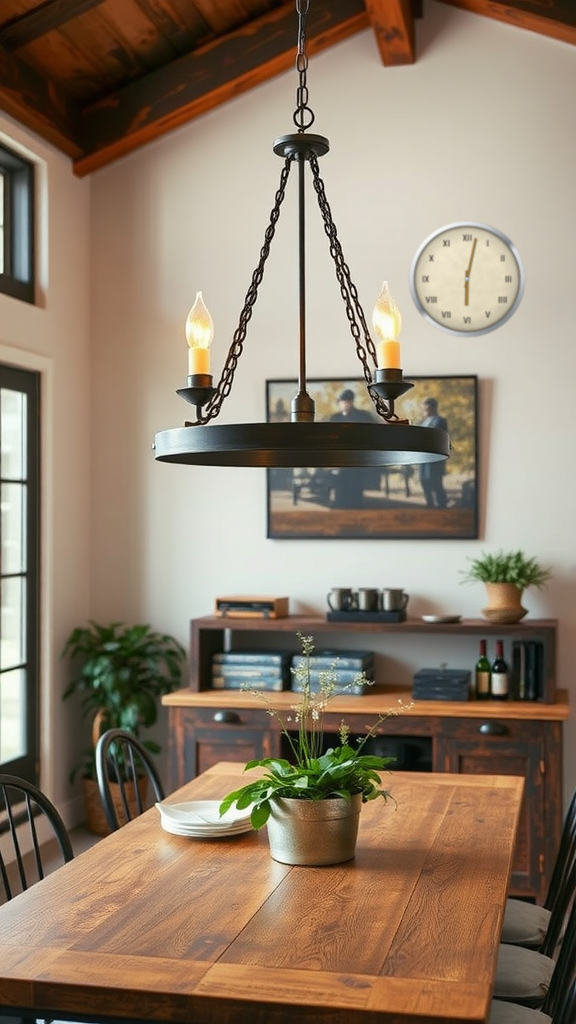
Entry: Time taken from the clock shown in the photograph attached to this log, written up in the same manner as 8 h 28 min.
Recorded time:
6 h 02 min
